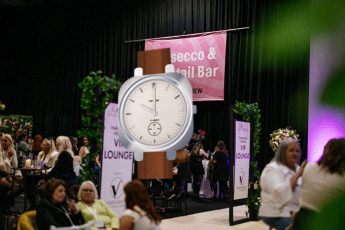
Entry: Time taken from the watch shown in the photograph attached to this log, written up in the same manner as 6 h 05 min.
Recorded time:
10 h 00 min
